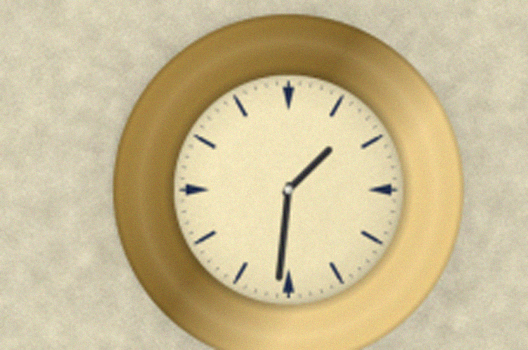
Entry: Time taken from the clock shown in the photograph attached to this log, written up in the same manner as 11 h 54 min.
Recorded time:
1 h 31 min
